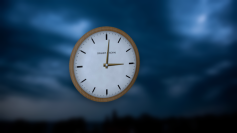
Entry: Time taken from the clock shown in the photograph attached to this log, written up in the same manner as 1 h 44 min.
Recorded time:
3 h 01 min
